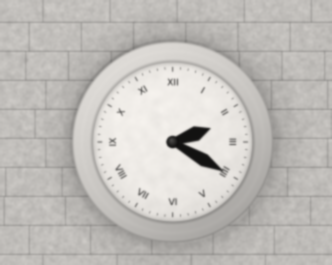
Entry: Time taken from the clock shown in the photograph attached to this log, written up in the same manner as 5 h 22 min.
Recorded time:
2 h 20 min
